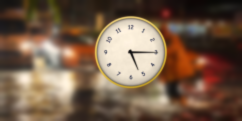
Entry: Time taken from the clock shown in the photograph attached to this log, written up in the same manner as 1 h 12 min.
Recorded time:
5 h 15 min
